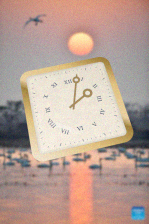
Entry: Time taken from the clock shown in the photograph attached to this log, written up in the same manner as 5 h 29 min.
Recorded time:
2 h 03 min
